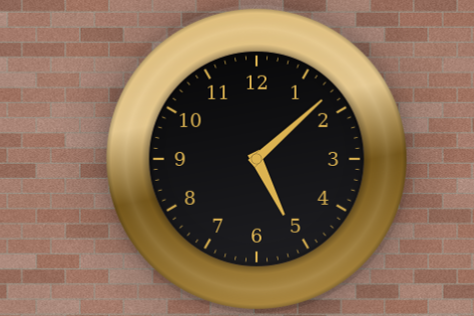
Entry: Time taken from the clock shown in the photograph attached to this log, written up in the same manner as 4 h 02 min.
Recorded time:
5 h 08 min
